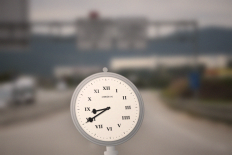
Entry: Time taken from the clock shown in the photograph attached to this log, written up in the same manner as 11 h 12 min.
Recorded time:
8 h 40 min
